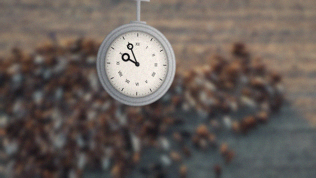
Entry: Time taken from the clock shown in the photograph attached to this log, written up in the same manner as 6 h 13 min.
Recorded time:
9 h 56 min
